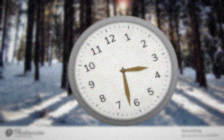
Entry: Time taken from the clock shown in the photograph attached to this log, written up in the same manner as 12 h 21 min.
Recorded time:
3 h 32 min
